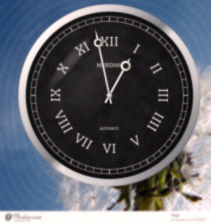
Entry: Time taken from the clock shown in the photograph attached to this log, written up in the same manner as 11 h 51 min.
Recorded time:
12 h 58 min
